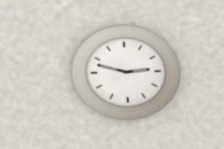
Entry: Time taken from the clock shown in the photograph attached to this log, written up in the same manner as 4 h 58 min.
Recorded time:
2 h 48 min
